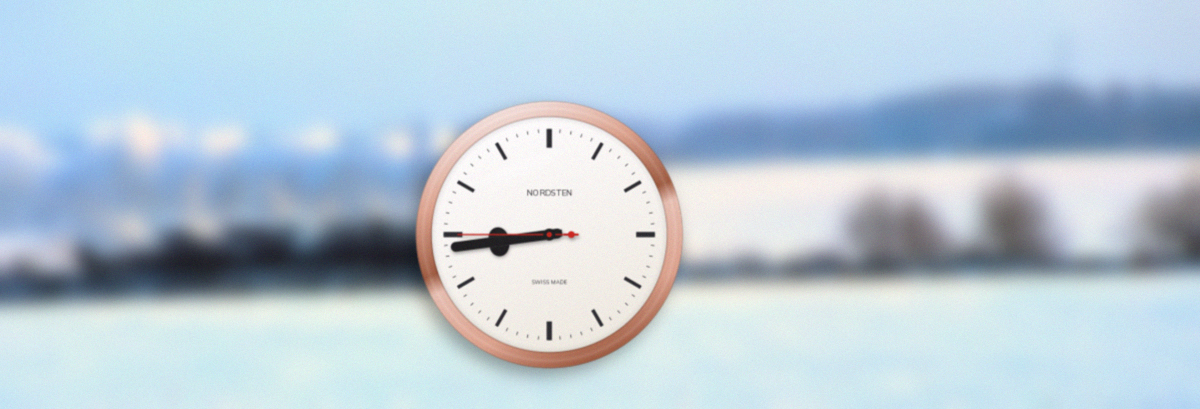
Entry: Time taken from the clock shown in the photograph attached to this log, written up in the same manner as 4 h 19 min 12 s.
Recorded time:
8 h 43 min 45 s
